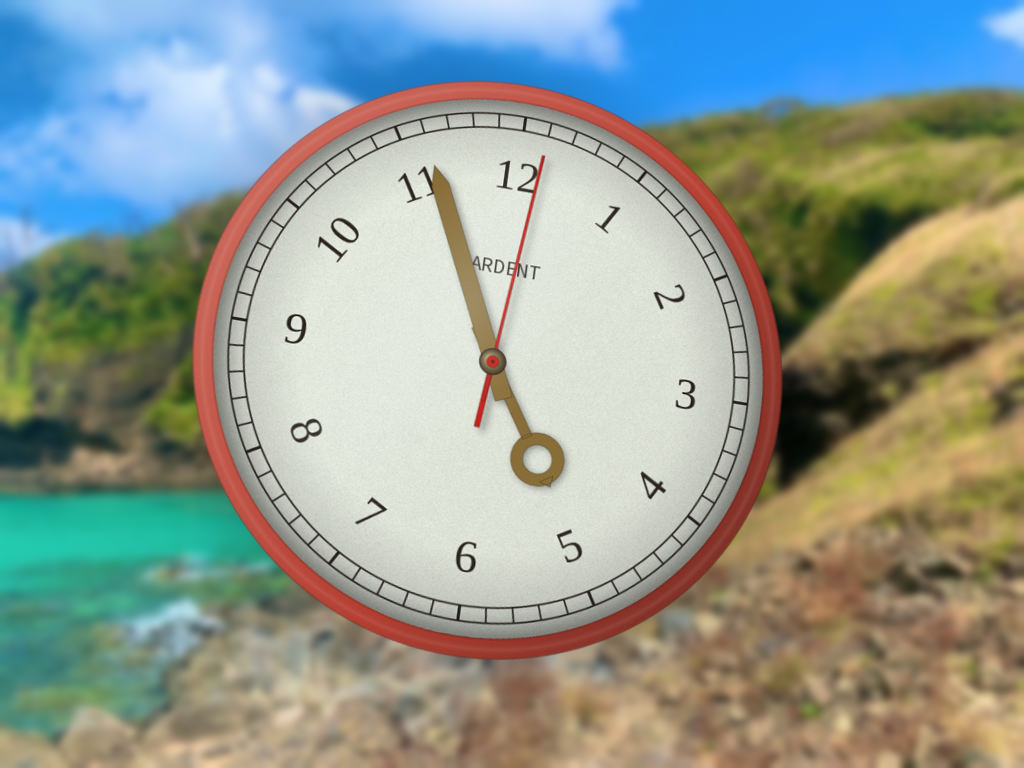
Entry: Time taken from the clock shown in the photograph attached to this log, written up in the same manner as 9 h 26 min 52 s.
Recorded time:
4 h 56 min 01 s
